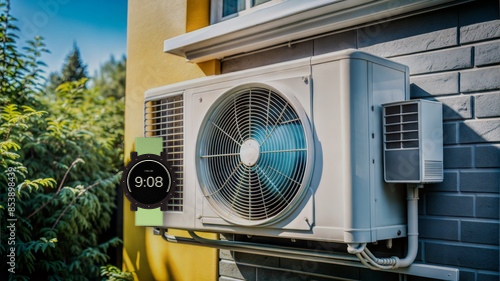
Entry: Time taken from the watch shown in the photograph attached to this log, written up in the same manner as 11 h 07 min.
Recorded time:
9 h 08 min
